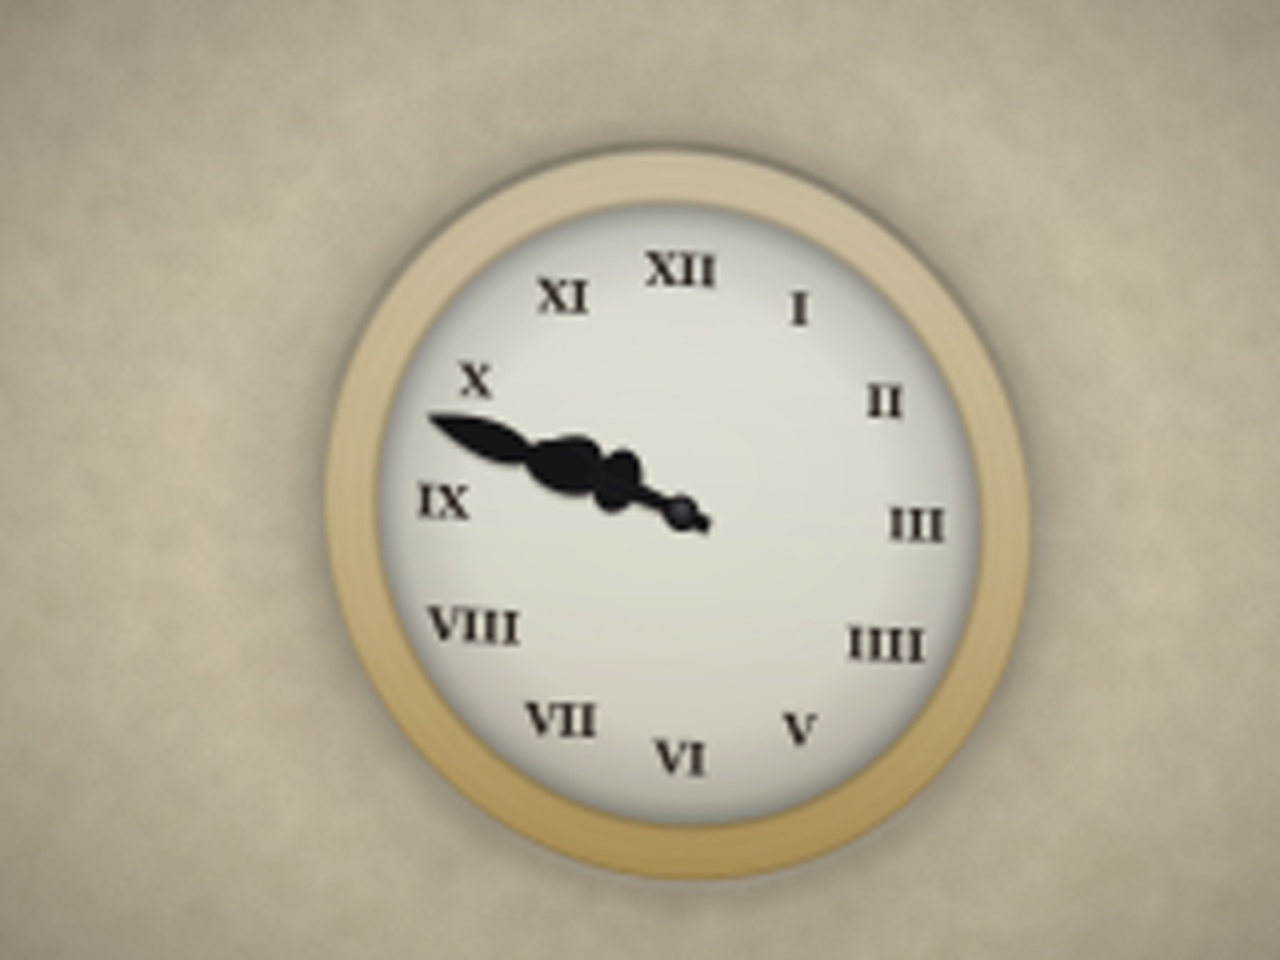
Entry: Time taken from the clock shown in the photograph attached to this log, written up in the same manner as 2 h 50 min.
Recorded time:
9 h 48 min
